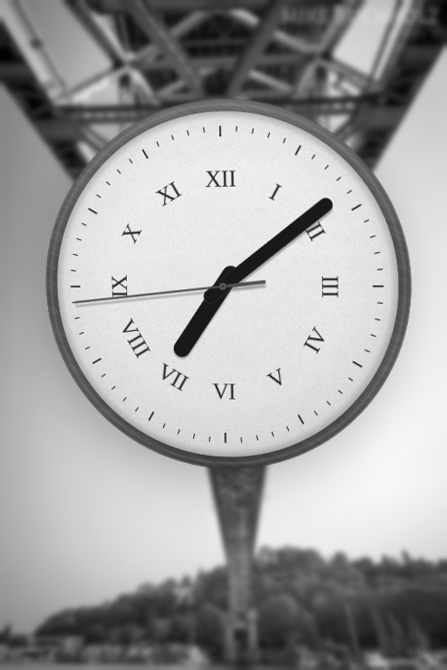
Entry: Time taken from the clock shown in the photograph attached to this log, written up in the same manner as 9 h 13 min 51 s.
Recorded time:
7 h 08 min 44 s
